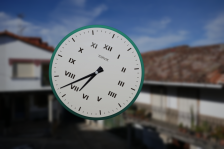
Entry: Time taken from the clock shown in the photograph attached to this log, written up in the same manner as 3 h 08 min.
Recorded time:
6 h 37 min
